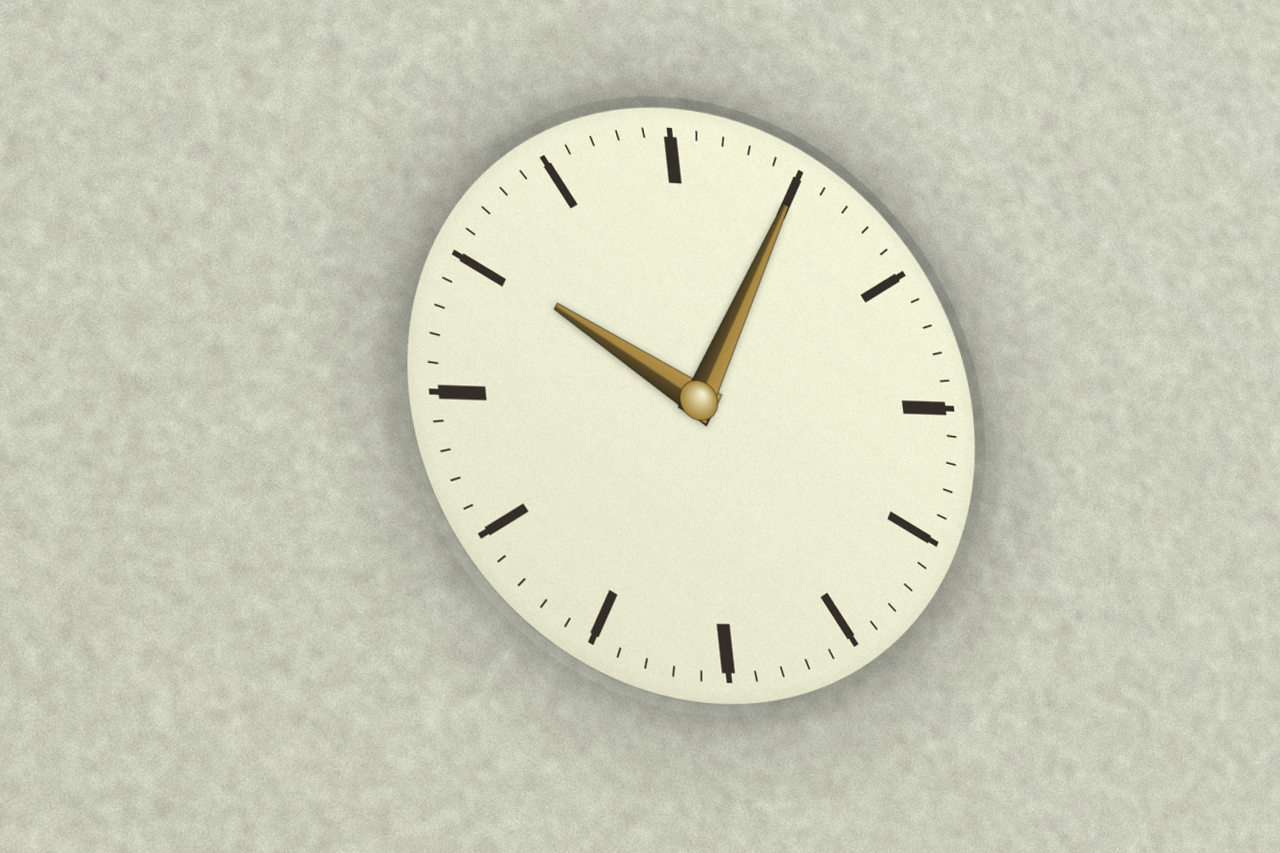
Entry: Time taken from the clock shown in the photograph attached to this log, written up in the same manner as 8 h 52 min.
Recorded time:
10 h 05 min
